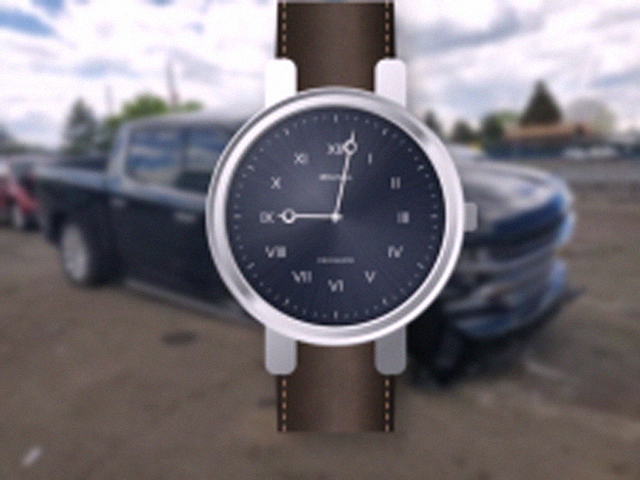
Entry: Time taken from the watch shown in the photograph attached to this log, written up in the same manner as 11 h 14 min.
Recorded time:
9 h 02 min
